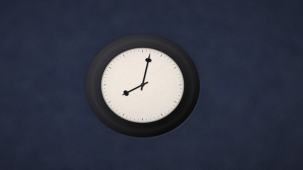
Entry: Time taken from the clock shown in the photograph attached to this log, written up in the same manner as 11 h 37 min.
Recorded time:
8 h 02 min
